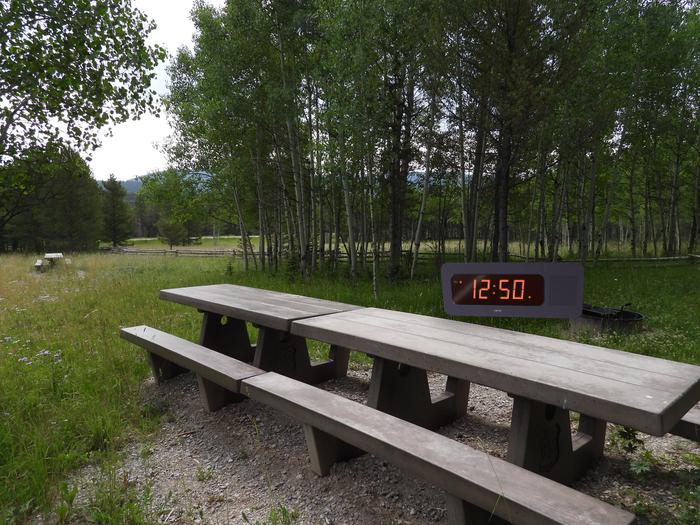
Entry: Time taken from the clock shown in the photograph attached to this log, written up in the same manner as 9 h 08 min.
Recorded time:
12 h 50 min
